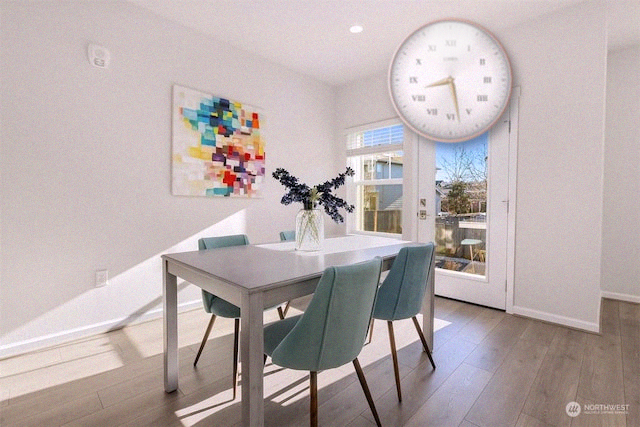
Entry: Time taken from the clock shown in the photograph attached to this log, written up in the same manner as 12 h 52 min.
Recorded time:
8 h 28 min
